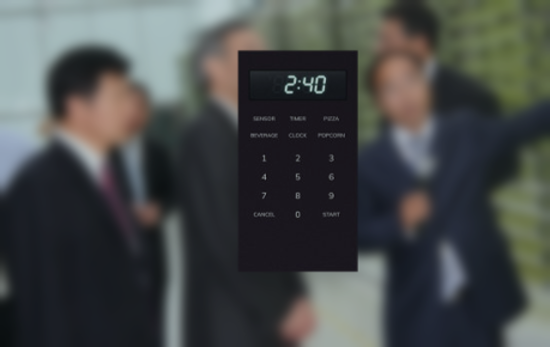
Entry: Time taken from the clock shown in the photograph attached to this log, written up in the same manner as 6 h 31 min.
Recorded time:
2 h 40 min
